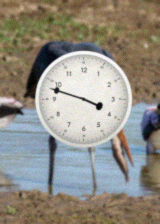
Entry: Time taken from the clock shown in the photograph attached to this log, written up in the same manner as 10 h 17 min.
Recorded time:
3 h 48 min
